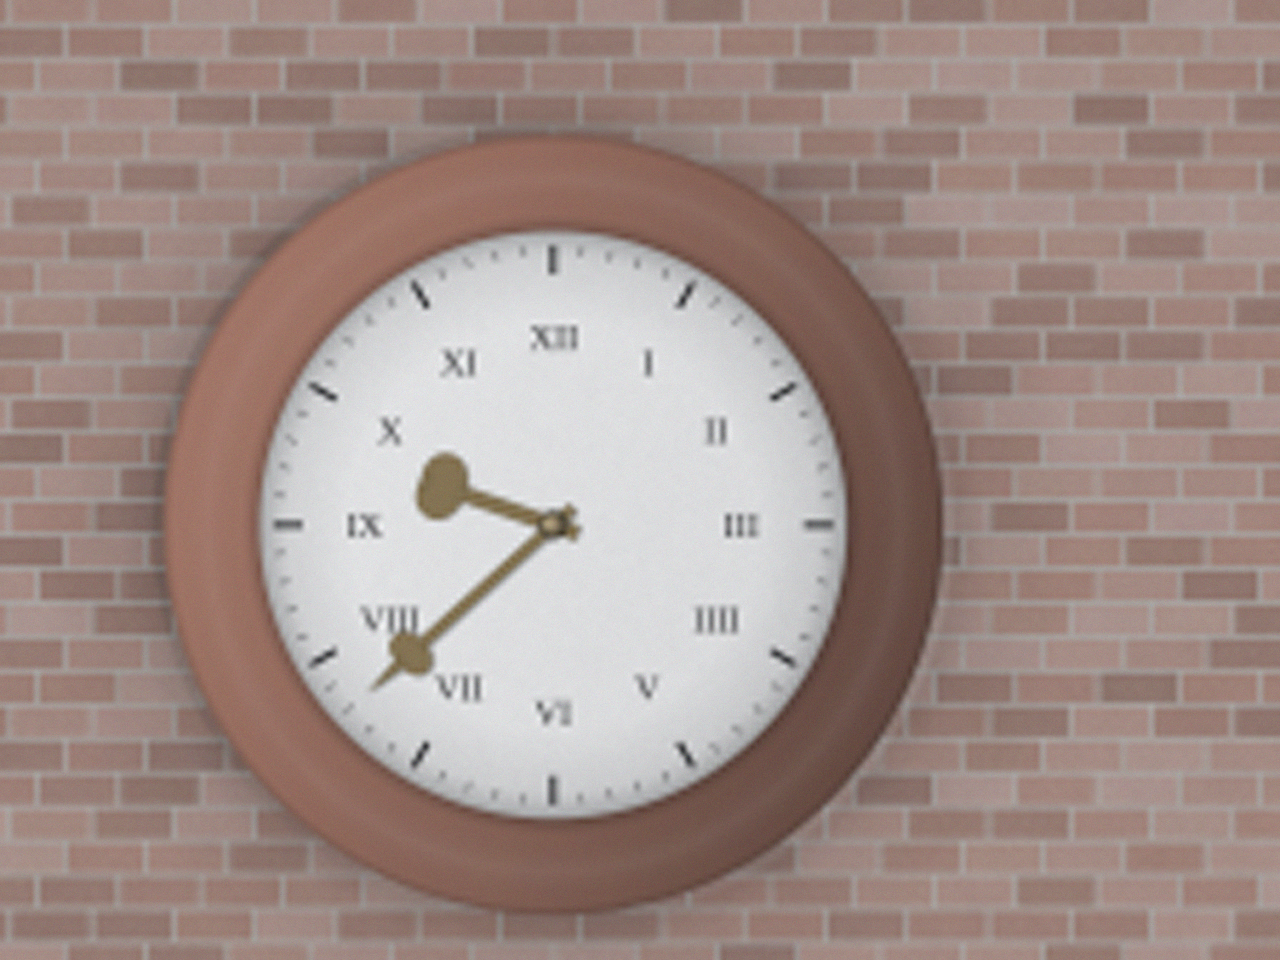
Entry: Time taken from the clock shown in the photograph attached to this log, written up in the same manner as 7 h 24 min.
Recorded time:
9 h 38 min
